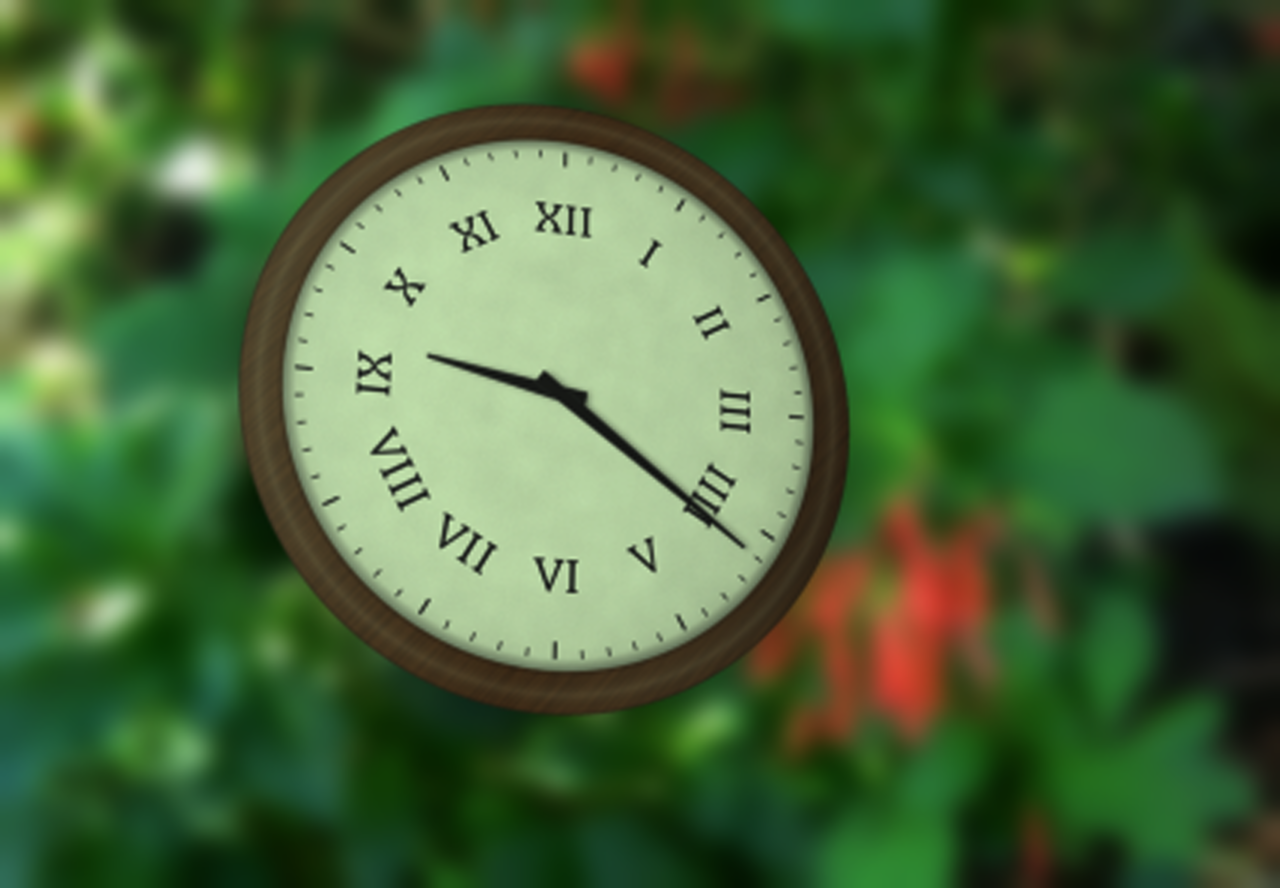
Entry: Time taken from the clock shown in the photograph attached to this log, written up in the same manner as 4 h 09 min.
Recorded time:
9 h 21 min
